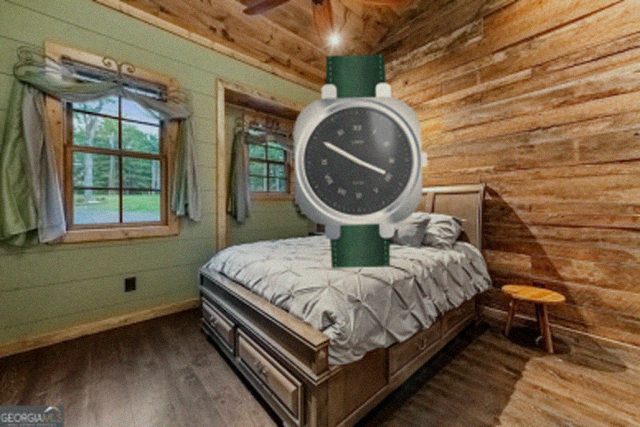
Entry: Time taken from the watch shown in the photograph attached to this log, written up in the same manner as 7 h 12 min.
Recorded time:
3 h 50 min
